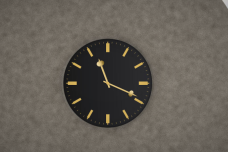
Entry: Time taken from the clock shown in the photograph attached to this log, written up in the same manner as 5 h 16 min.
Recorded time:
11 h 19 min
